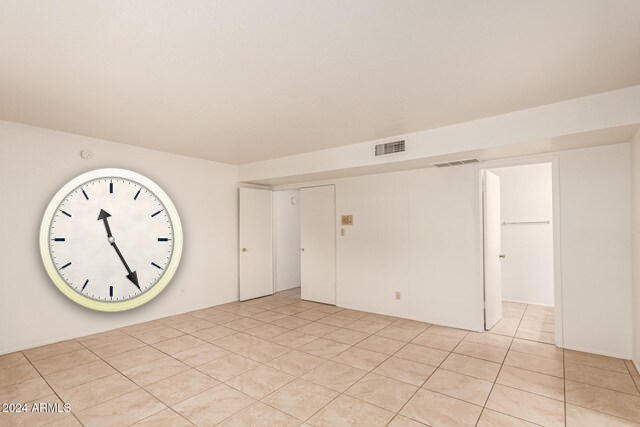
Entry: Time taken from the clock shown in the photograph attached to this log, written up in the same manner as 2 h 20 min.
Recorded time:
11 h 25 min
